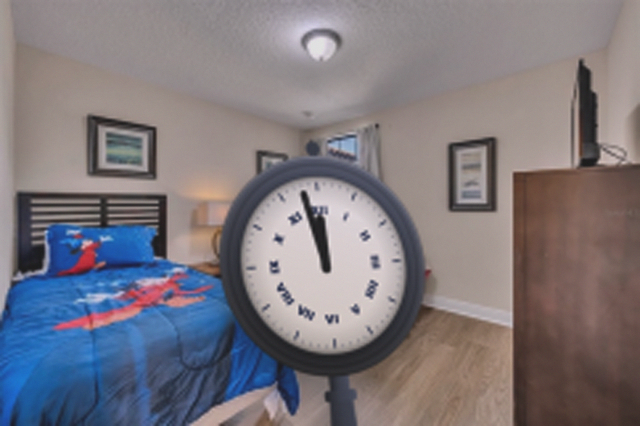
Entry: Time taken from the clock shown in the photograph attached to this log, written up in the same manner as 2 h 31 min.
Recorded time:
11 h 58 min
